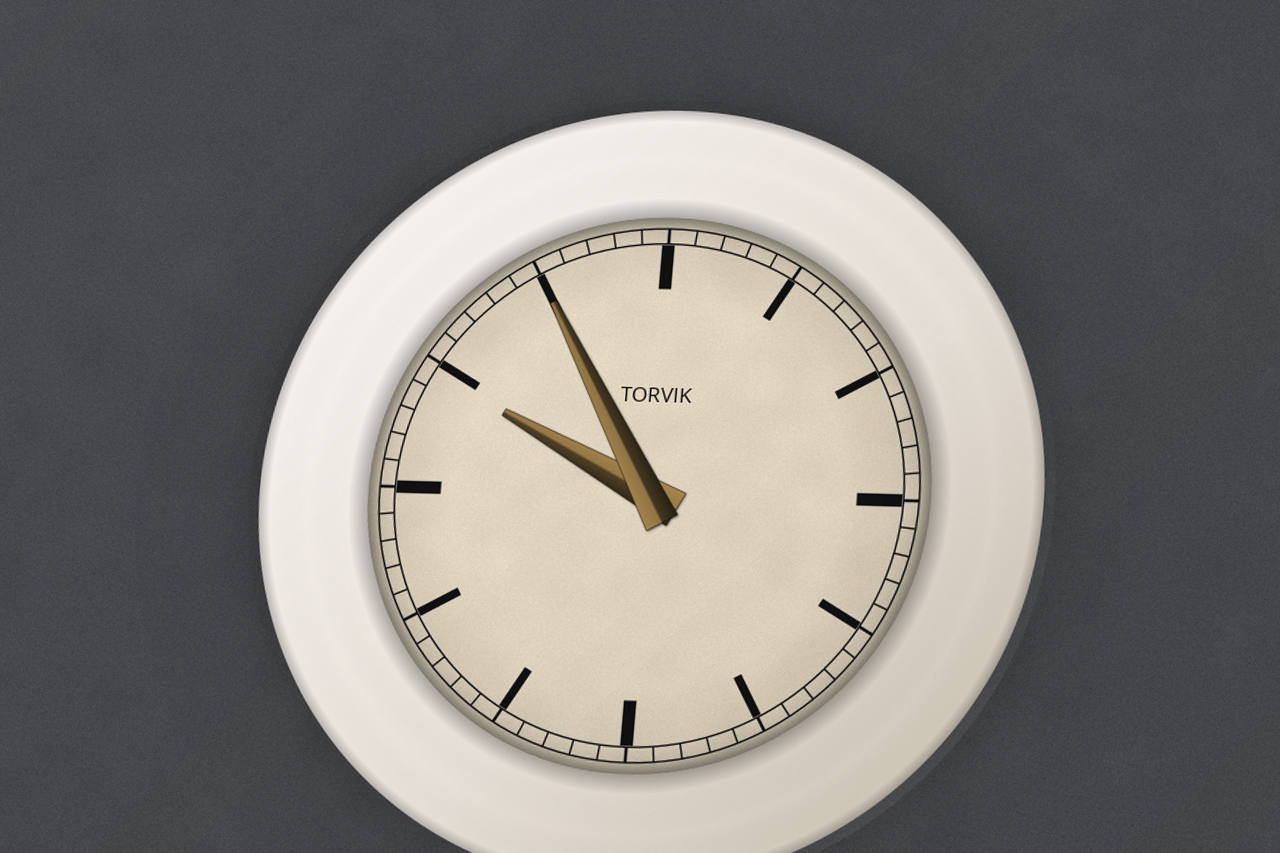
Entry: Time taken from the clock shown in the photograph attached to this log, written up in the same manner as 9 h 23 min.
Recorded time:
9 h 55 min
